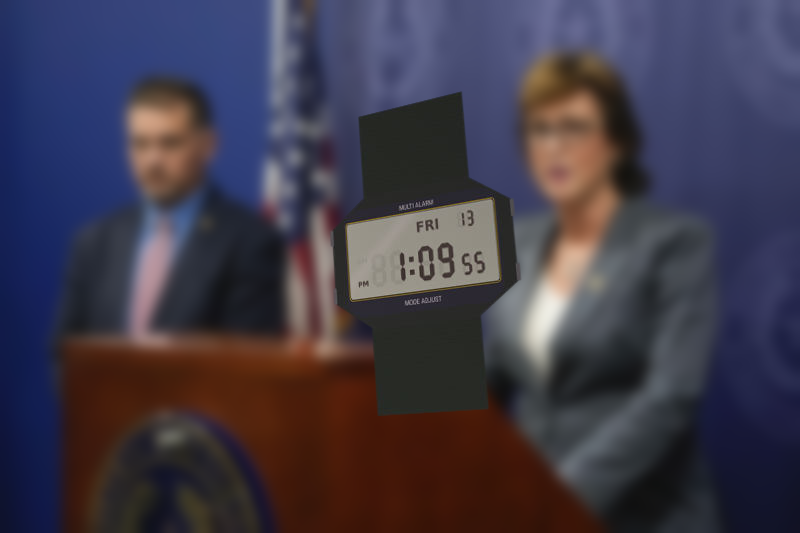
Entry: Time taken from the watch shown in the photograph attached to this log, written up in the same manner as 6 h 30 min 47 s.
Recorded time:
1 h 09 min 55 s
